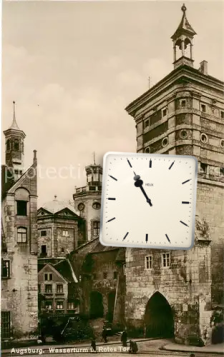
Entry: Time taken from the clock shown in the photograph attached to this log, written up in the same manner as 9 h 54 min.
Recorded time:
10 h 55 min
